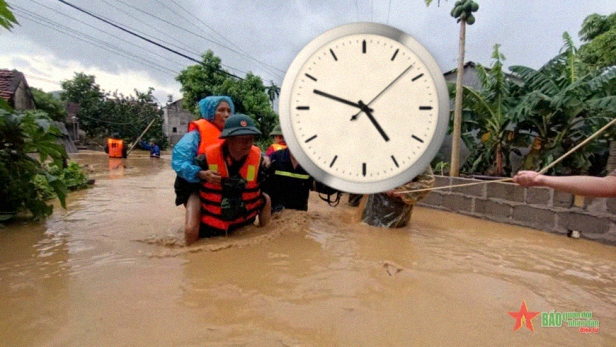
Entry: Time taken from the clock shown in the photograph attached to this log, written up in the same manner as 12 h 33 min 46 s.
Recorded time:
4 h 48 min 08 s
